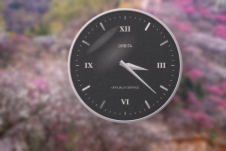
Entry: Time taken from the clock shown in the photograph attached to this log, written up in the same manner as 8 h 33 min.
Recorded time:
3 h 22 min
